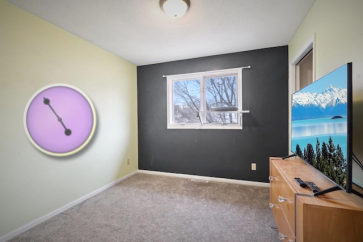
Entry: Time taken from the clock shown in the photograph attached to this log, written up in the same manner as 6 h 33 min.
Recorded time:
4 h 54 min
